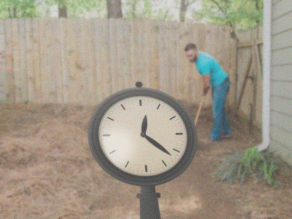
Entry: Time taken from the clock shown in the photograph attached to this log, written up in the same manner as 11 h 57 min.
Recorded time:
12 h 22 min
